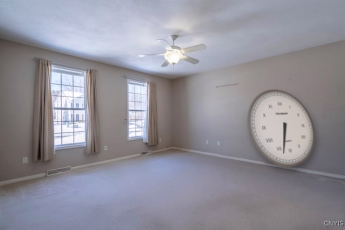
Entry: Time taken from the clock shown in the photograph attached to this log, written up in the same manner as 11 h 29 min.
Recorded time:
6 h 33 min
